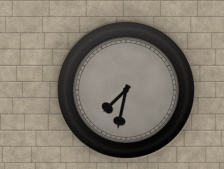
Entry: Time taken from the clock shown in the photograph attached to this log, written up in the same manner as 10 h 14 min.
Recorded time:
7 h 32 min
